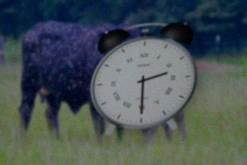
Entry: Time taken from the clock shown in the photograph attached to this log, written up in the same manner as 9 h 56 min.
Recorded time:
2 h 30 min
